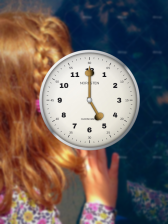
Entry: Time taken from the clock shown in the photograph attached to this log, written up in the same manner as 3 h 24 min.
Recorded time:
5 h 00 min
